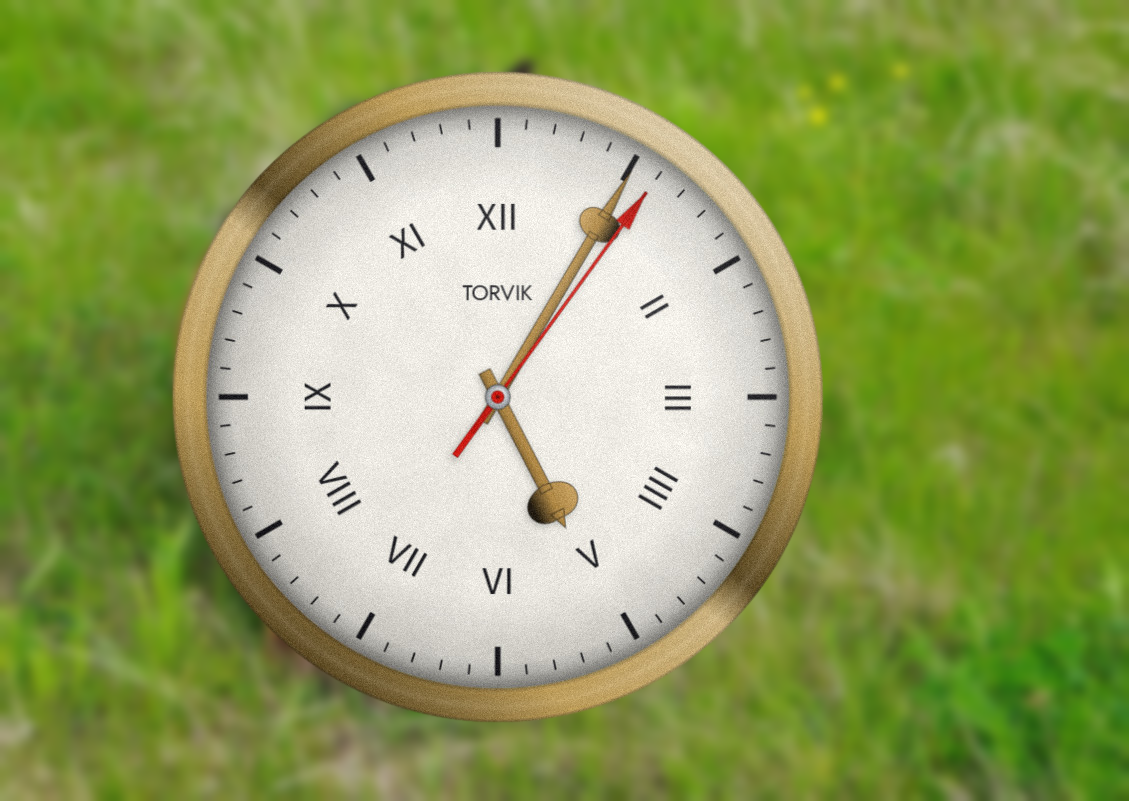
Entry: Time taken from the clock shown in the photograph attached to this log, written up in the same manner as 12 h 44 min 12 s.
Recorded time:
5 h 05 min 06 s
